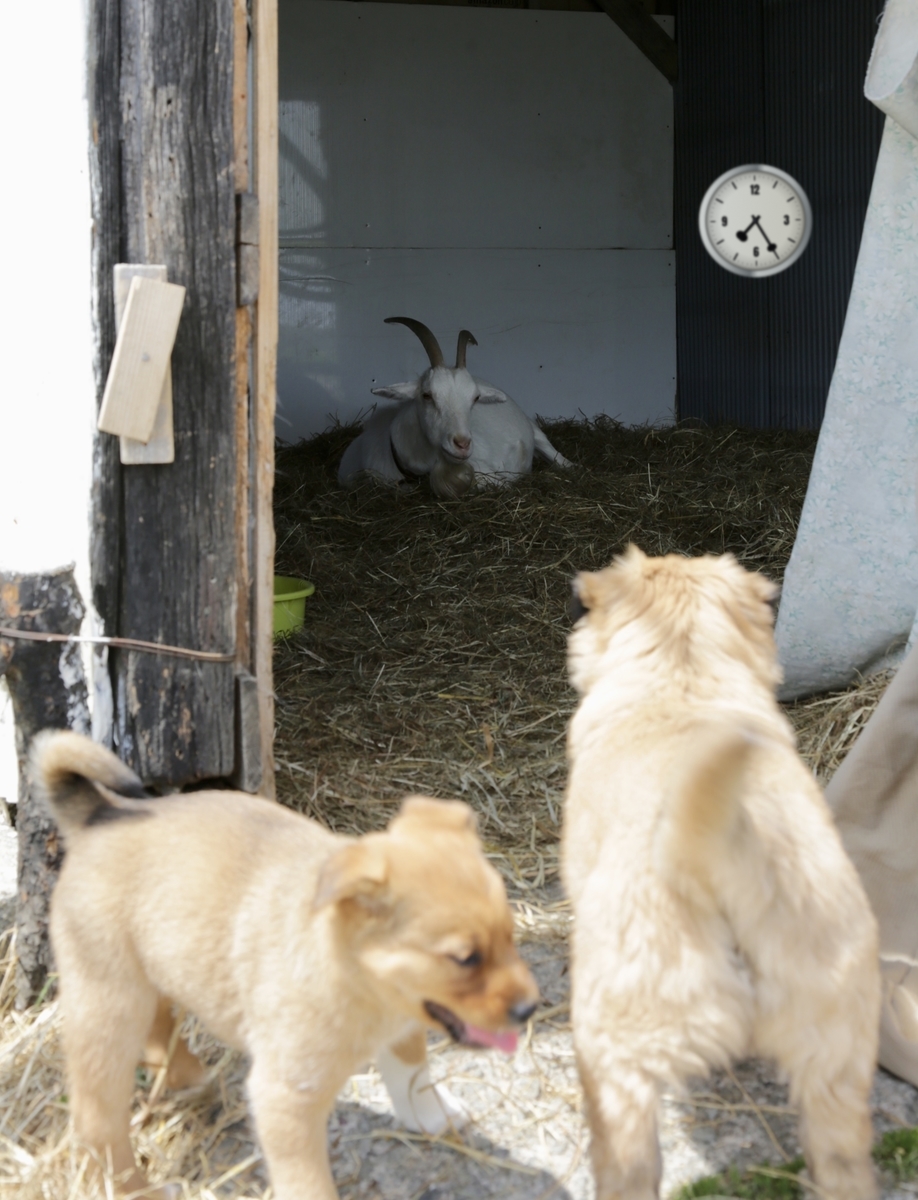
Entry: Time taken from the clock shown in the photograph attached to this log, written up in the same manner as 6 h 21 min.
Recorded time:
7 h 25 min
